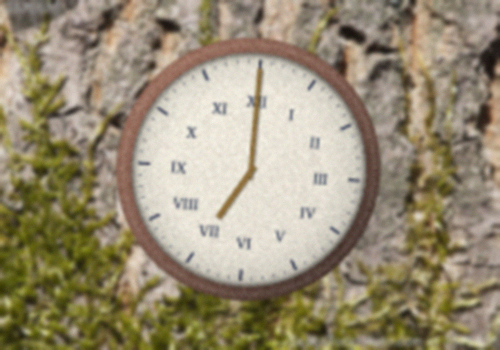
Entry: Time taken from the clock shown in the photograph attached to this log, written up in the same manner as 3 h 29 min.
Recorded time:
7 h 00 min
